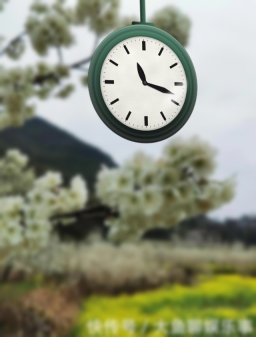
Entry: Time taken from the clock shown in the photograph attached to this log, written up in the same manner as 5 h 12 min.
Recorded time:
11 h 18 min
